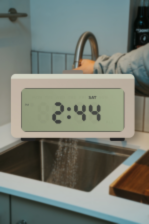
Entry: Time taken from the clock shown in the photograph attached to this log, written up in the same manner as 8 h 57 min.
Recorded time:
2 h 44 min
